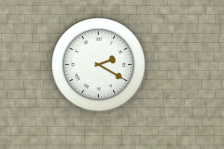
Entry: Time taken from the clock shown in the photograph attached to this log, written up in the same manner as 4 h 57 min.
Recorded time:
2 h 20 min
